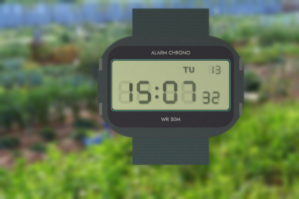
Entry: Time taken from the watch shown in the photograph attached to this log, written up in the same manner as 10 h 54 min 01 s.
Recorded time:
15 h 07 min 32 s
